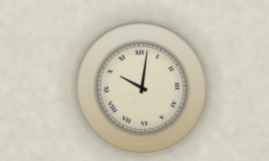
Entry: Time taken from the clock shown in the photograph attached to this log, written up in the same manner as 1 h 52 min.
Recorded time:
10 h 02 min
